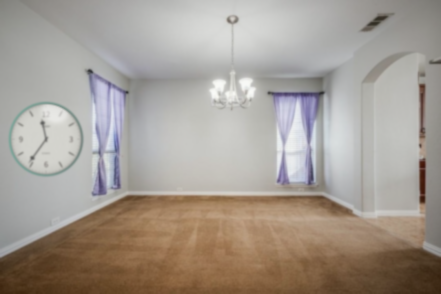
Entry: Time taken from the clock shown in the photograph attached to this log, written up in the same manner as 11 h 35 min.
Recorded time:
11 h 36 min
